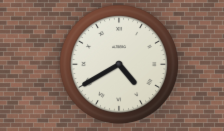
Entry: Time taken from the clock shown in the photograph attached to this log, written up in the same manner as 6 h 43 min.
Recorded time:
4 h 40 min
